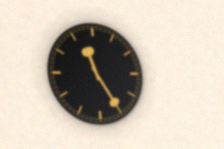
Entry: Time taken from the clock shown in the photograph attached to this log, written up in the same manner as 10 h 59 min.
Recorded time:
11 h 25 min
